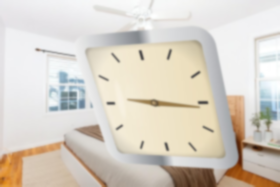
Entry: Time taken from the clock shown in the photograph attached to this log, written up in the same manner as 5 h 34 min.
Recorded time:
9 h 16 min
